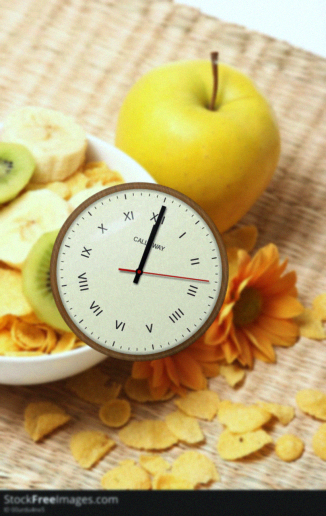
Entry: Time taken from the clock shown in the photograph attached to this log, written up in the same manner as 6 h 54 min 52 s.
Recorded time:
12 h 00 min 13 s
